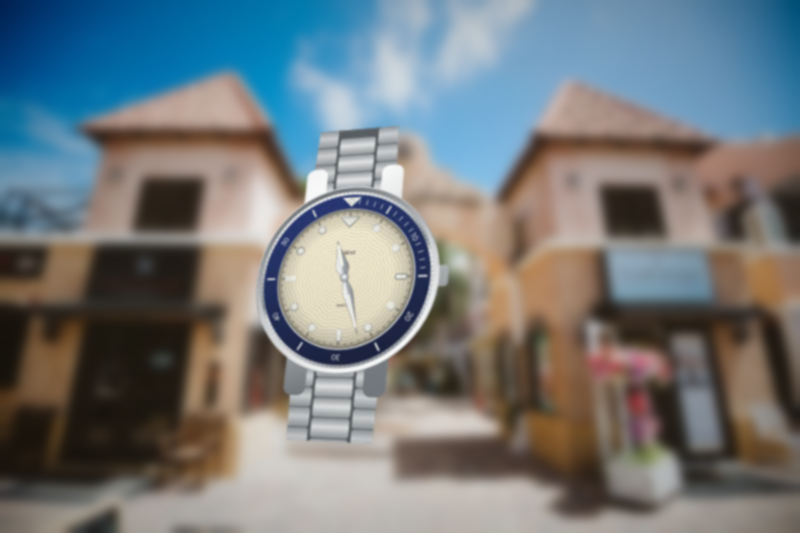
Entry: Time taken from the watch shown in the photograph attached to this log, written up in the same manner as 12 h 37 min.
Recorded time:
11 h 27 min
